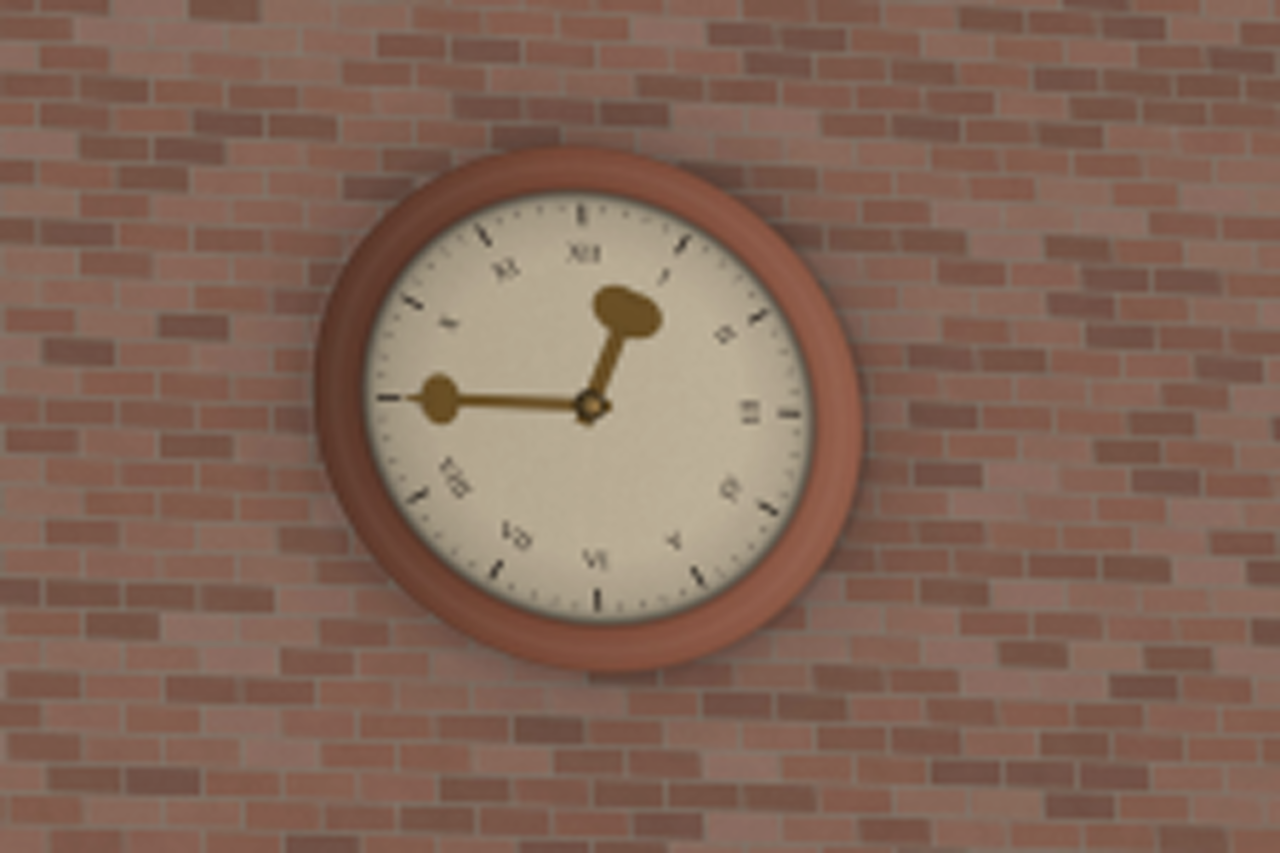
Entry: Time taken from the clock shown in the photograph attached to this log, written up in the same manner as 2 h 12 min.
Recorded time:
12 h 45 min
